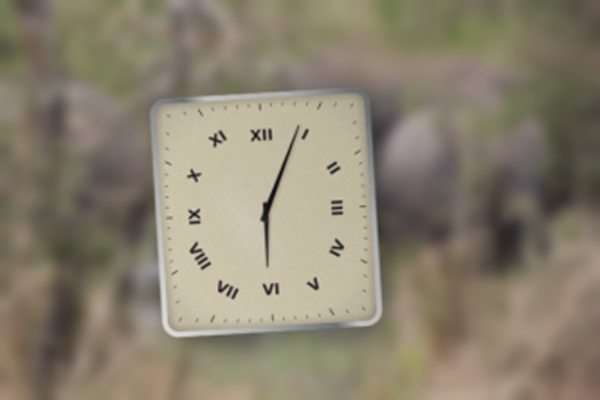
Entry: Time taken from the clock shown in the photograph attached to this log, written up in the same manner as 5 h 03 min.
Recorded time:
6 h 04 min
